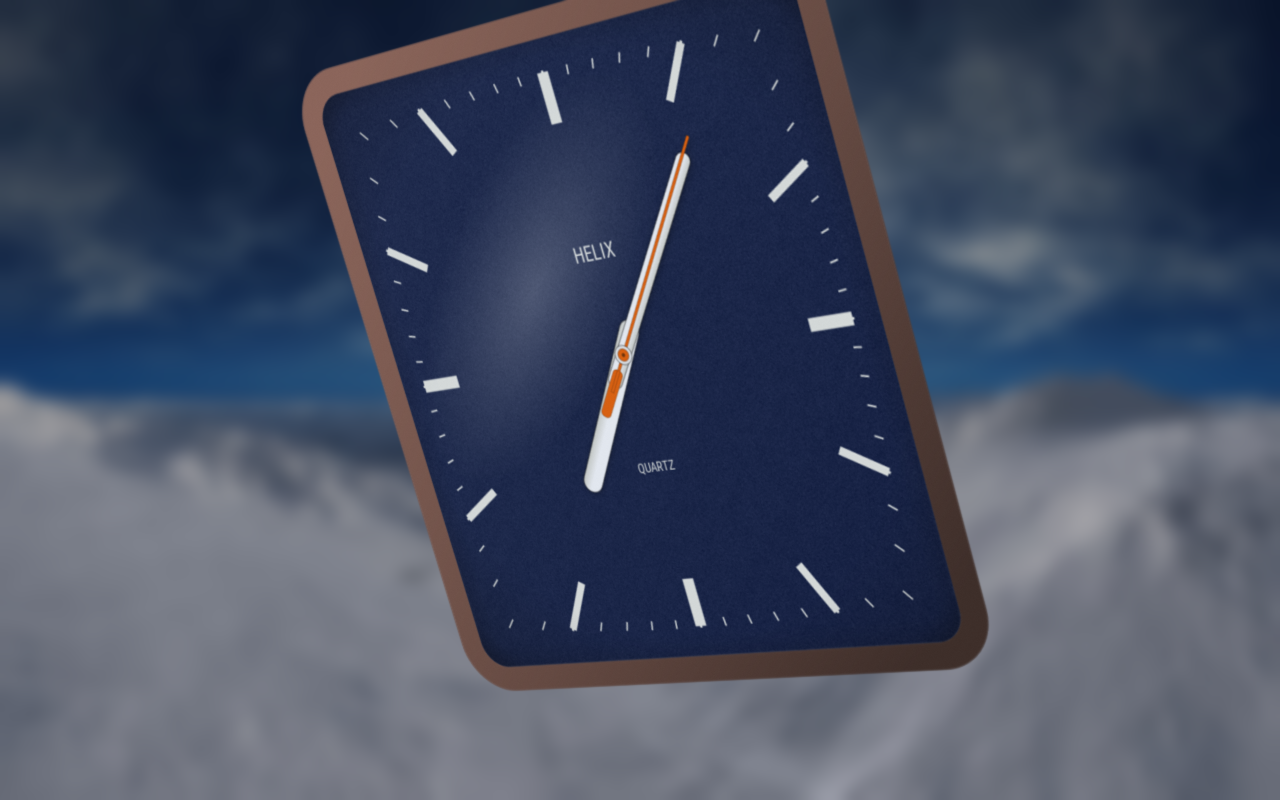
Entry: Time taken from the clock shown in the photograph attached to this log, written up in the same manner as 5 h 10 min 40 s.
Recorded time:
7 h 06 min 06 s
